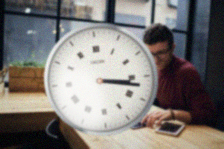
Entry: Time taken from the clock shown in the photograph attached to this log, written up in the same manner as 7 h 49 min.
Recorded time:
3 h 17 min
